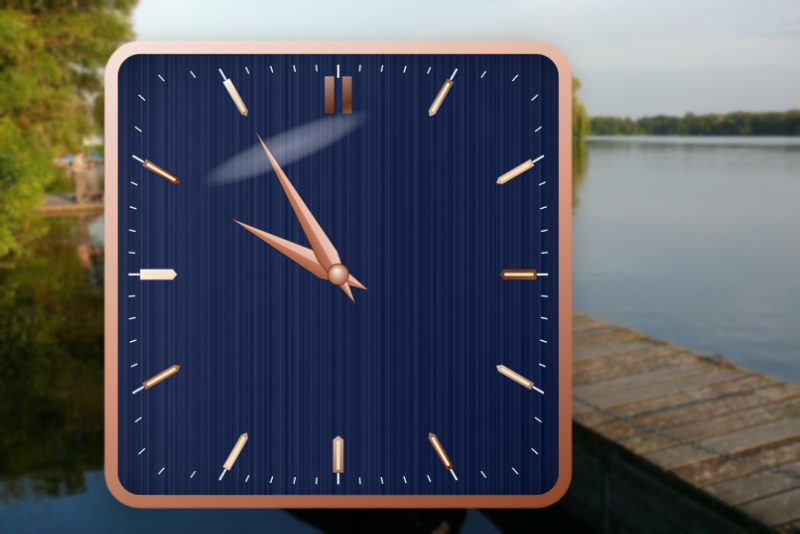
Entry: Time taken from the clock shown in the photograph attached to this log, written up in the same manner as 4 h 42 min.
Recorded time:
9 h 55 min
